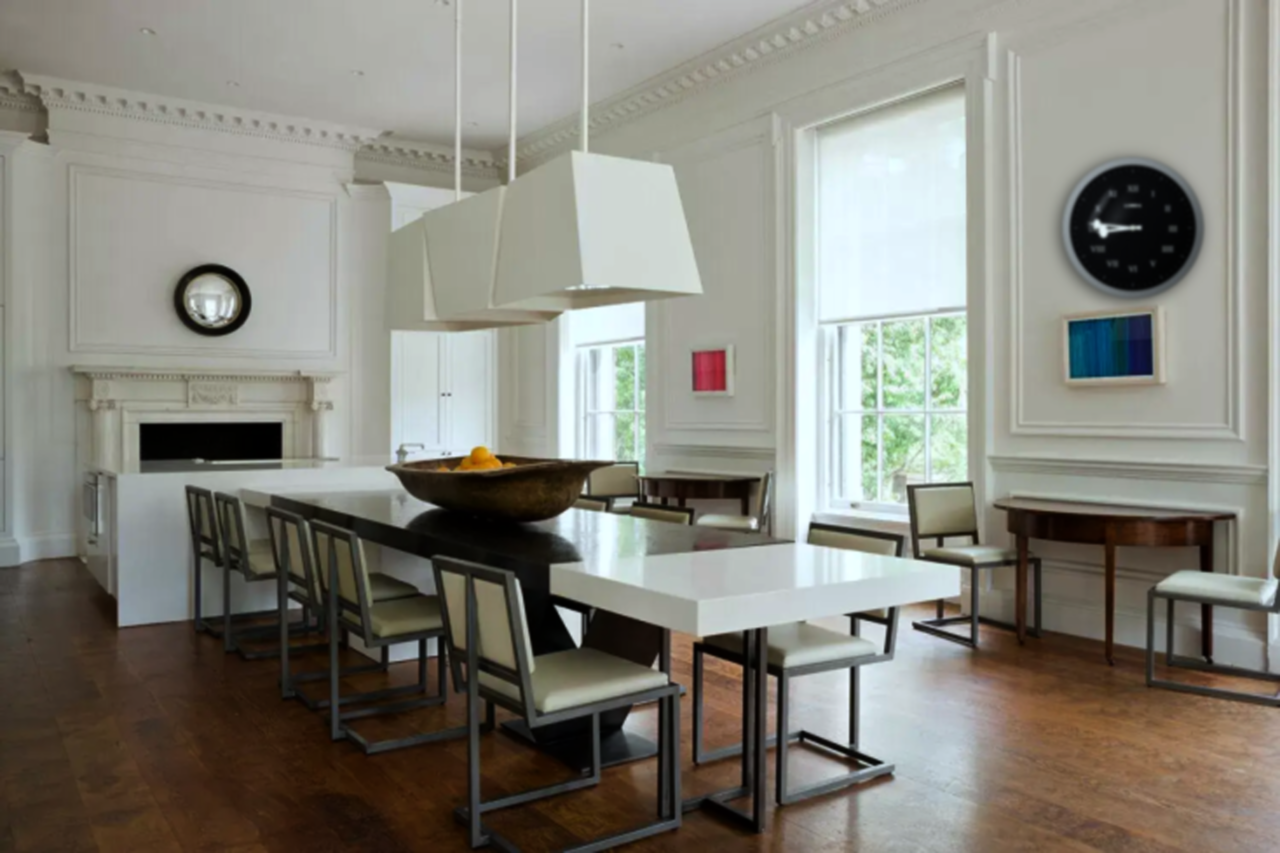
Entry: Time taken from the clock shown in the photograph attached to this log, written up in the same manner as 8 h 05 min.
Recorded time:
8 h 46 min
